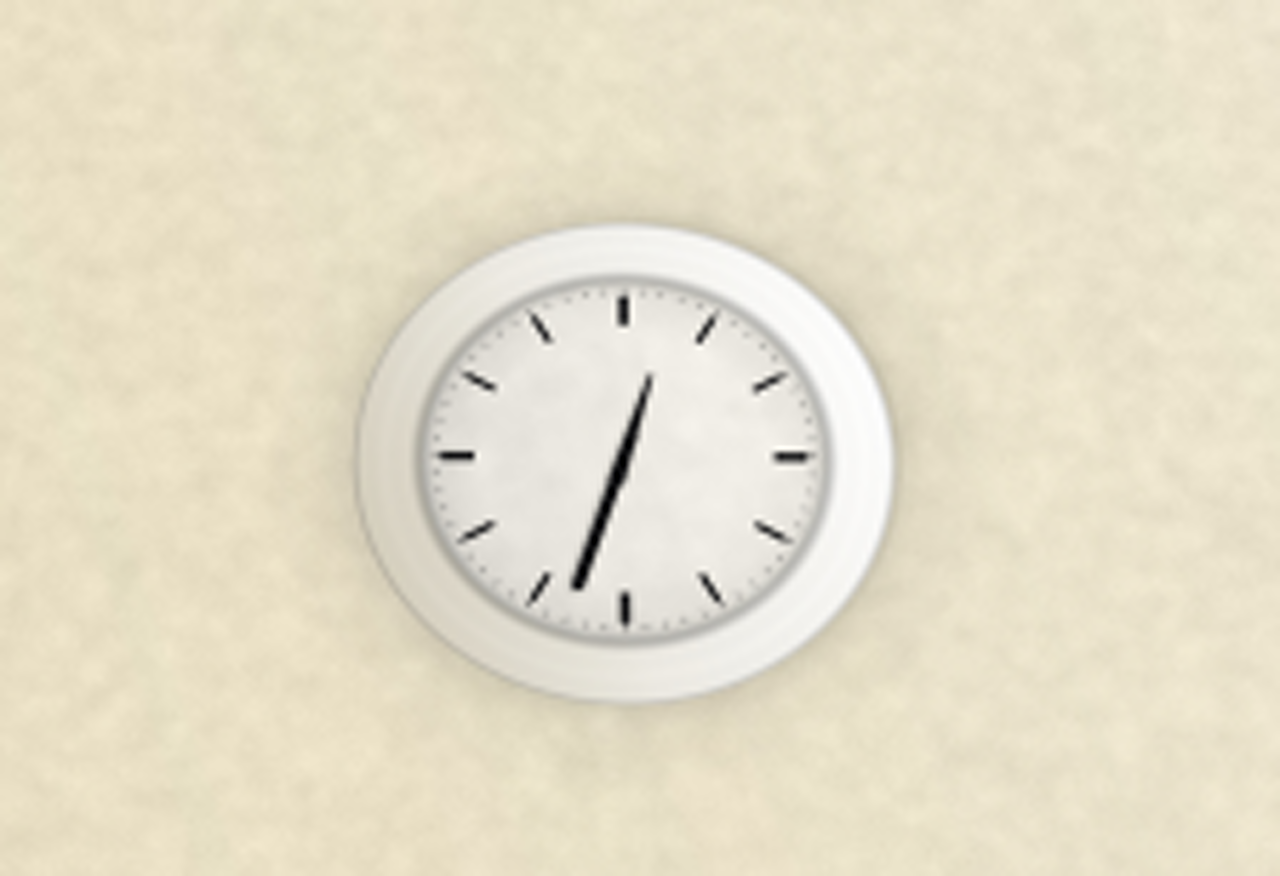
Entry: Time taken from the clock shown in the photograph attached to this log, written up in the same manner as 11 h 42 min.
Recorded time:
12 h 33 min
